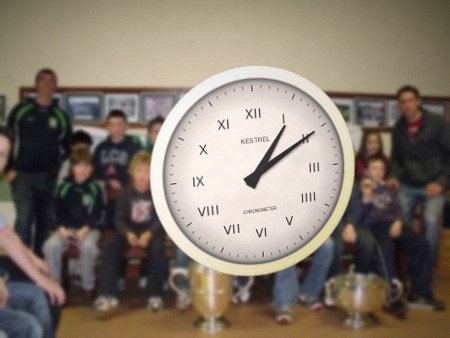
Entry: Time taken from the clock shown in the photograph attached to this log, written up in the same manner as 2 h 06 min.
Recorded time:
1 h 10 min
